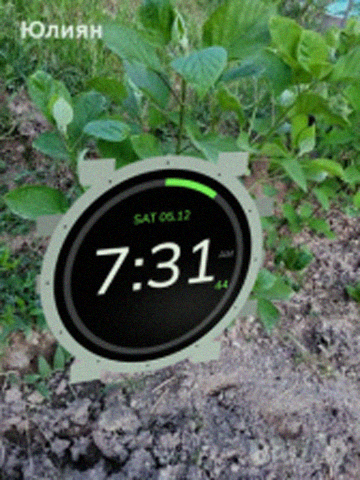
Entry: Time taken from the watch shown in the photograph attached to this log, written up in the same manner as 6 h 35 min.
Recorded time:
7 h 31 min
